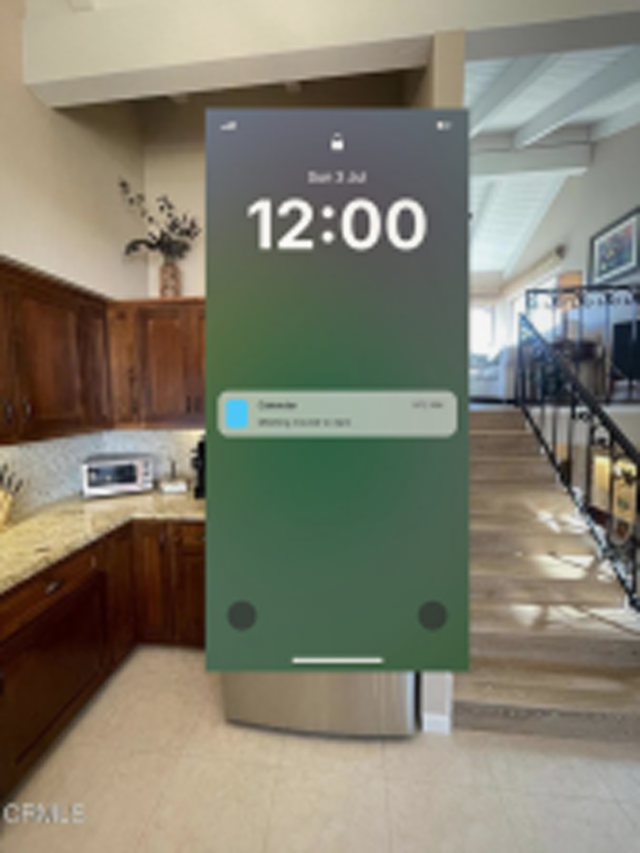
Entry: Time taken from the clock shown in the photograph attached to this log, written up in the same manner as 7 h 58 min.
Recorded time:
12 h 00 min
